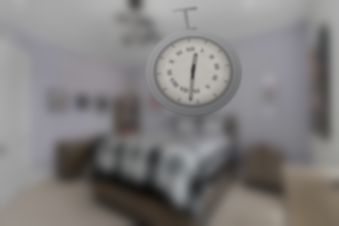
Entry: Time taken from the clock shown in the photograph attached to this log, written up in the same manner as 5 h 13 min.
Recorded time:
12 h 32 min
